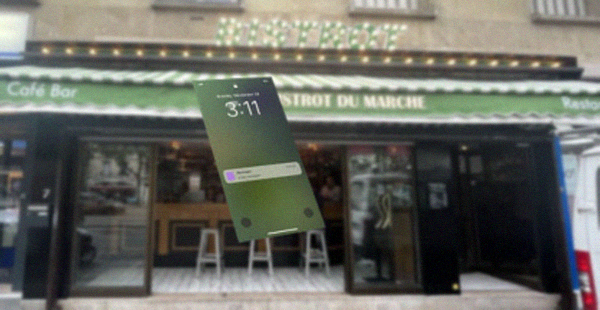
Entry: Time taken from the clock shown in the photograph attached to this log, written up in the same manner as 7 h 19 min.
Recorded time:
3 h 11 min
